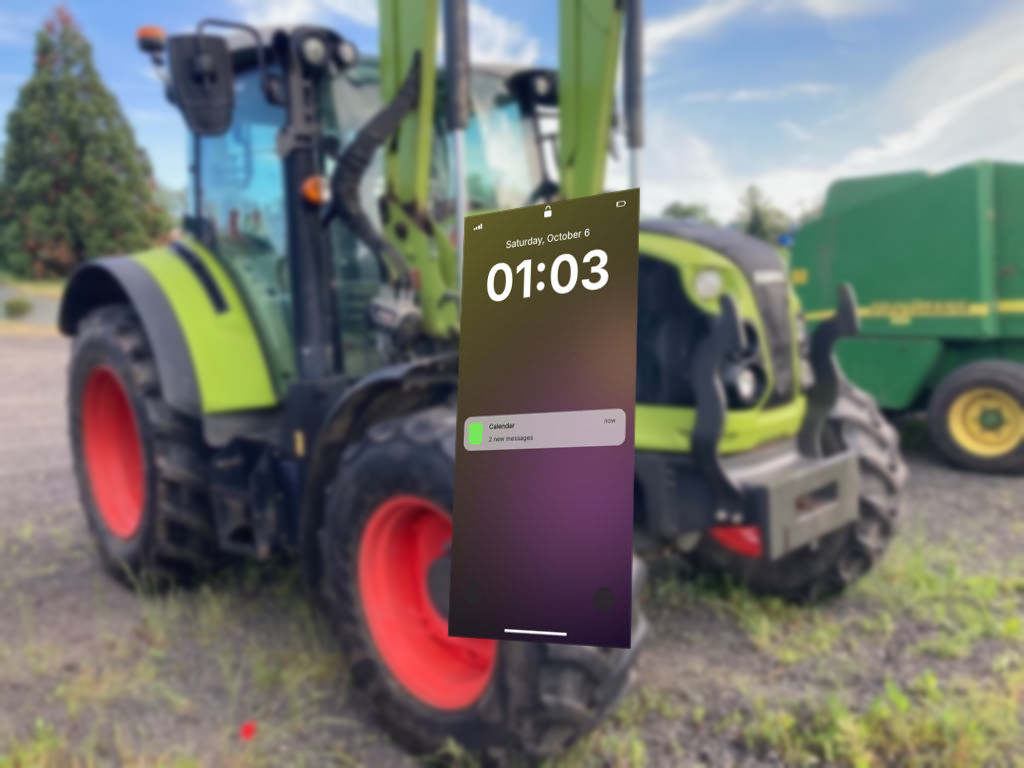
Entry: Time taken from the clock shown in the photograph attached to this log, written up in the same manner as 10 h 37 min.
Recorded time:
1 h 03 min
